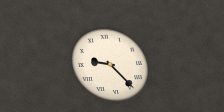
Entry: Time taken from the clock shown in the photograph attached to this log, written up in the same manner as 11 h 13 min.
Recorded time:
9 h 24 min
